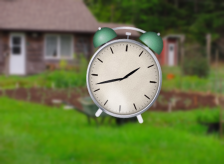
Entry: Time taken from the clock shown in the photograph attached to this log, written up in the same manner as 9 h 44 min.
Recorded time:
1 h 42 min
